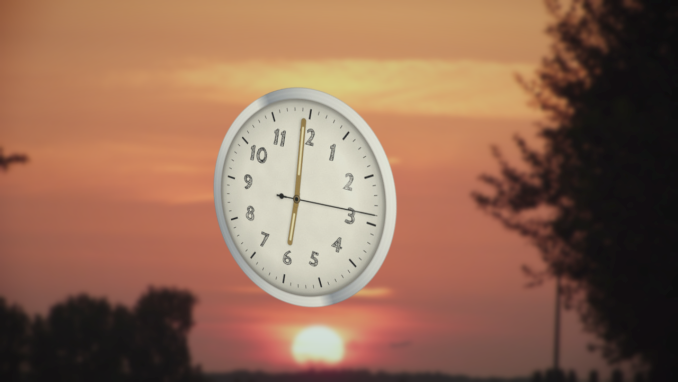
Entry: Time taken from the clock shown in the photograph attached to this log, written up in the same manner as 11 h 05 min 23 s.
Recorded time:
5 h 59 min 14 s
